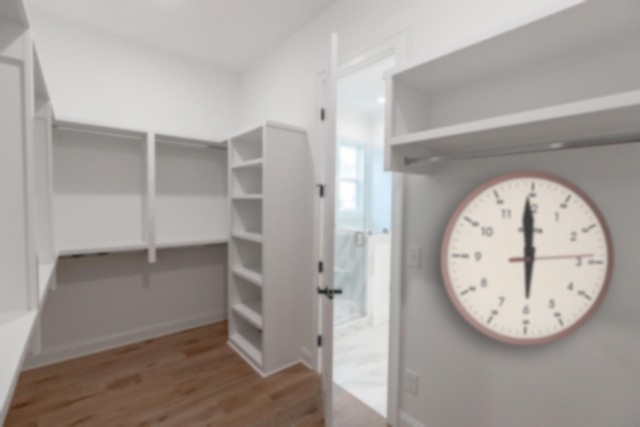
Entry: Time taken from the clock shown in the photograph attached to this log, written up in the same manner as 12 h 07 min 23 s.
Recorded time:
5 h 59 min 14 s
